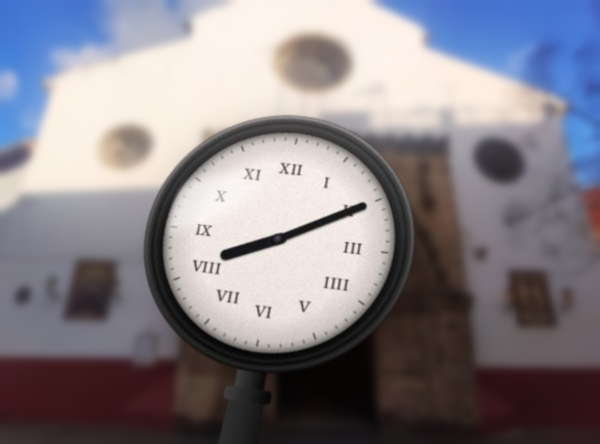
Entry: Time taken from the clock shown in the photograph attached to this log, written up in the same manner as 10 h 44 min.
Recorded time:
8 h 10 min
